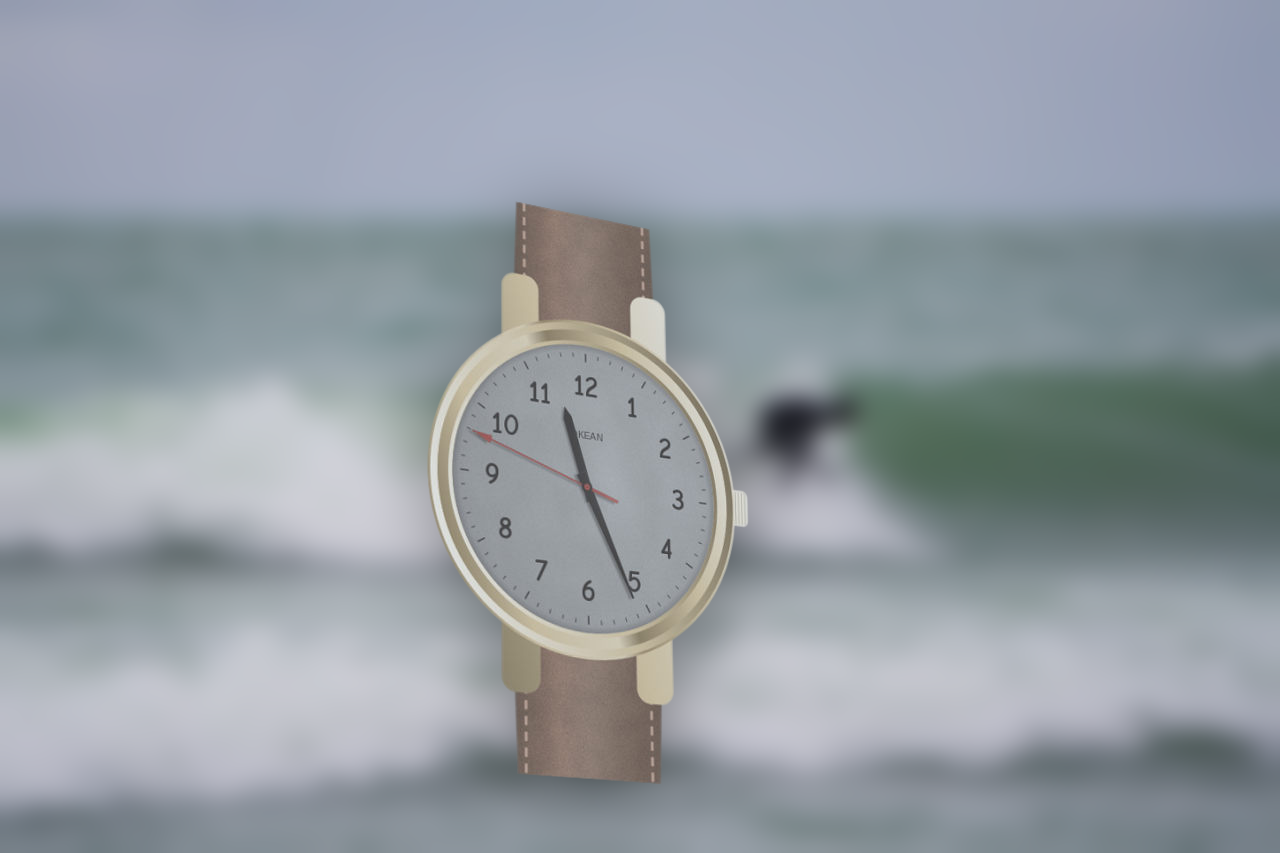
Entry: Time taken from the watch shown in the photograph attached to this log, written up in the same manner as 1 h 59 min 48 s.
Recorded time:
11 h 25 min 48 s
